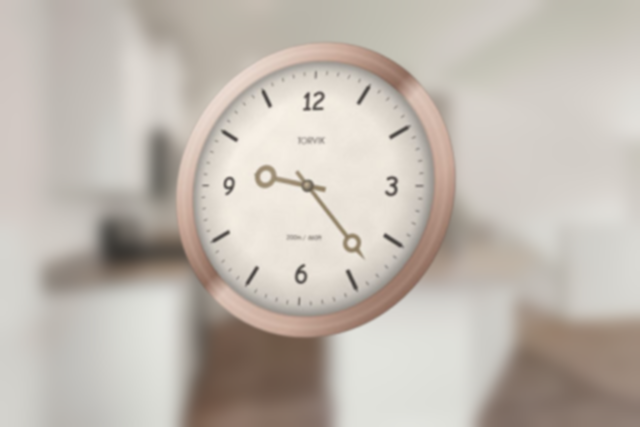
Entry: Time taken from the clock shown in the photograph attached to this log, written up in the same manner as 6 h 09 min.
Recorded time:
9 h 23 min
